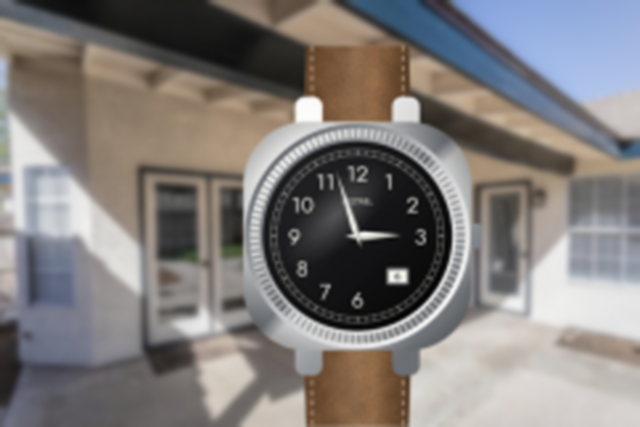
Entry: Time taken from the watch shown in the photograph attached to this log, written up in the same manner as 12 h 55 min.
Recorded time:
2 h 57 min
